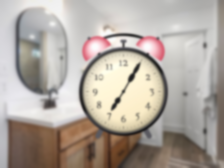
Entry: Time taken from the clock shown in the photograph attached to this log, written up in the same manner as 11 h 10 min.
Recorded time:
7 h 05 min
